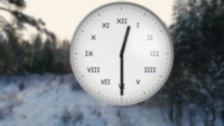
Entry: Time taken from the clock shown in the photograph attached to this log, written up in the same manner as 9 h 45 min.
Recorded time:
12 h 30 min
